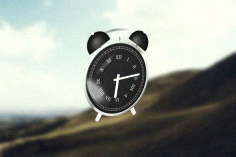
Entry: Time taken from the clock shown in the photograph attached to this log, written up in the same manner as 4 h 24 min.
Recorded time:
6 h 14 min
